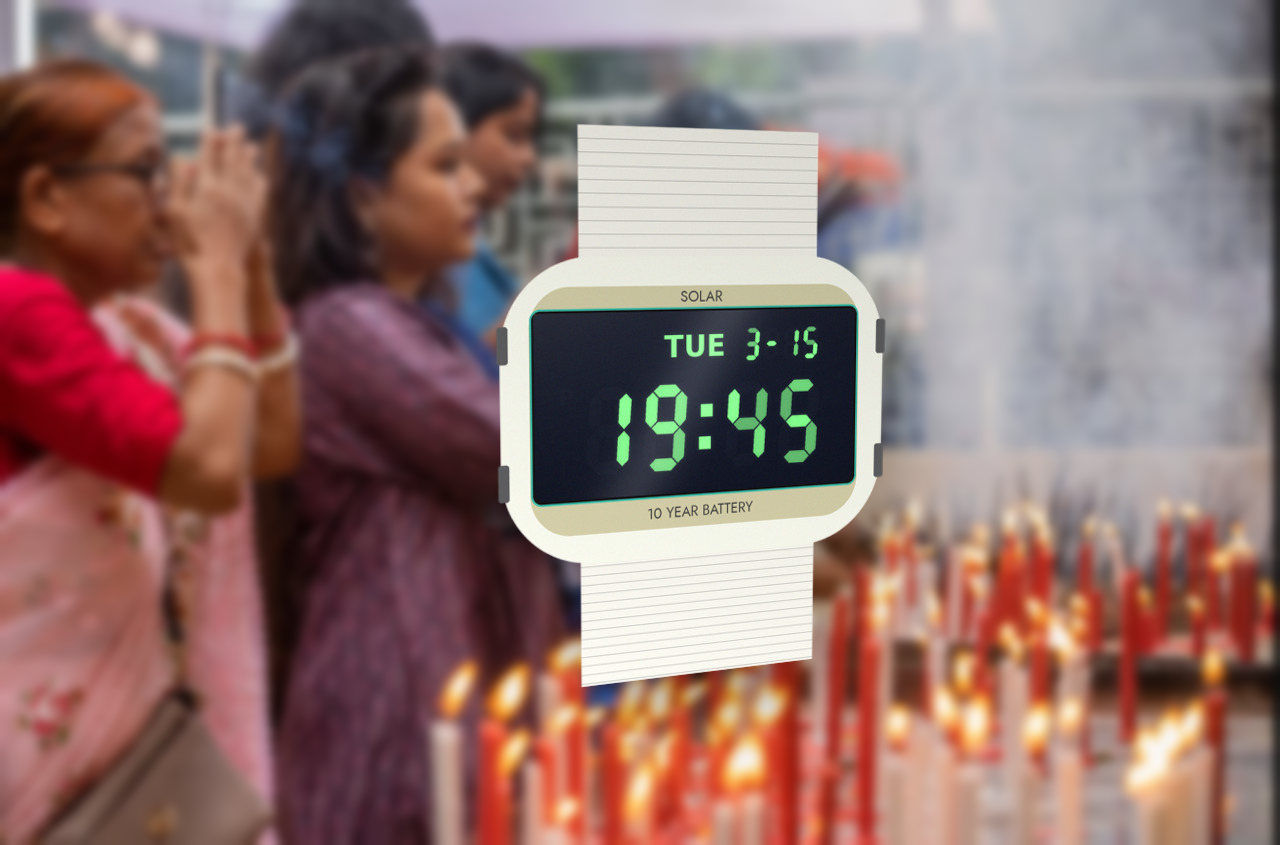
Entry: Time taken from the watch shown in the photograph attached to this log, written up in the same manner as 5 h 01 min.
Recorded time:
19 h 45 min
